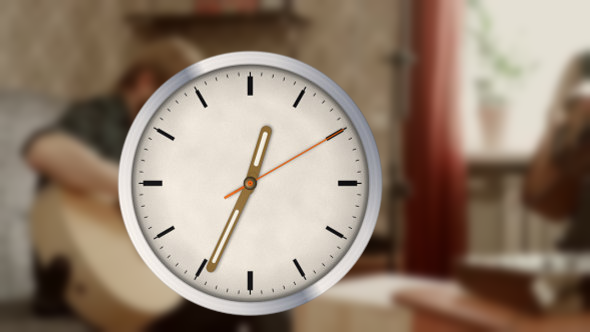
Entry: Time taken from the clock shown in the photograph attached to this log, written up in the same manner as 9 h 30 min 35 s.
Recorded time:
12 h 34 min 10 s
